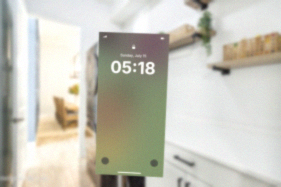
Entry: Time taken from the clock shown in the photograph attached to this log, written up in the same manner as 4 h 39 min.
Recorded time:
5 h 18 min
